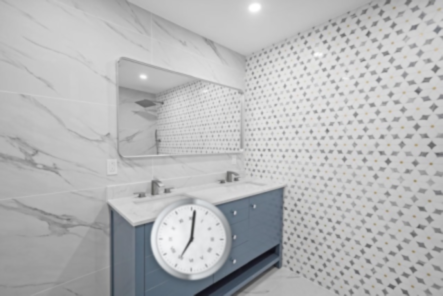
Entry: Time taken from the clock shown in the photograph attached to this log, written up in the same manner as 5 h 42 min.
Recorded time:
7 h 01 min
